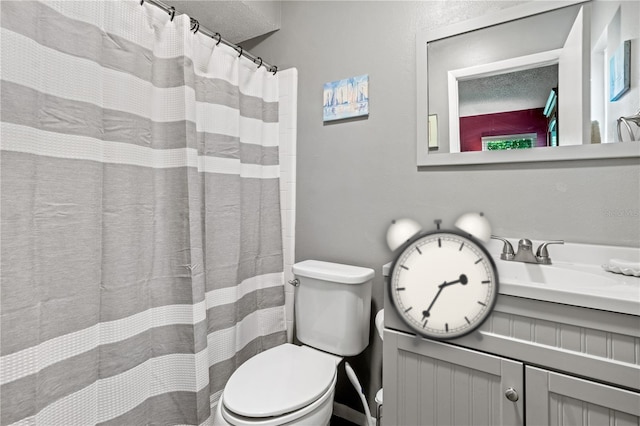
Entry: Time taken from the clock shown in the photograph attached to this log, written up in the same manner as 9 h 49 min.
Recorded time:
2 h 36 min
